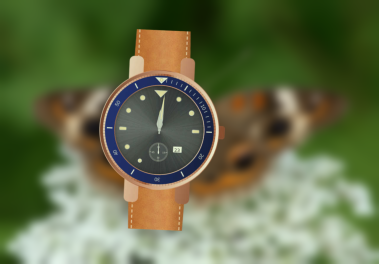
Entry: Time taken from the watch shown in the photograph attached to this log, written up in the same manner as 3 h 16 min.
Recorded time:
12 h 01 min
